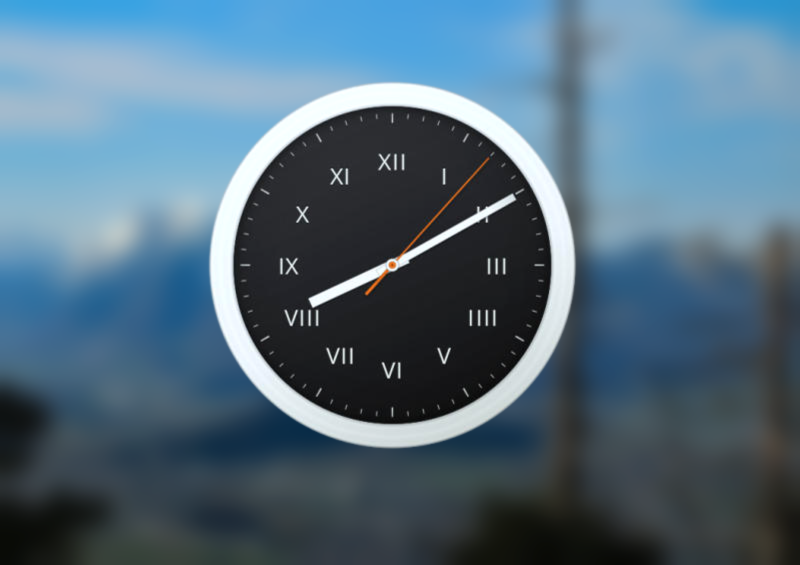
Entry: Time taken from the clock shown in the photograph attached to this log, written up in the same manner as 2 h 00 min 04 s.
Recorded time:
8 h 10 min 07 s
